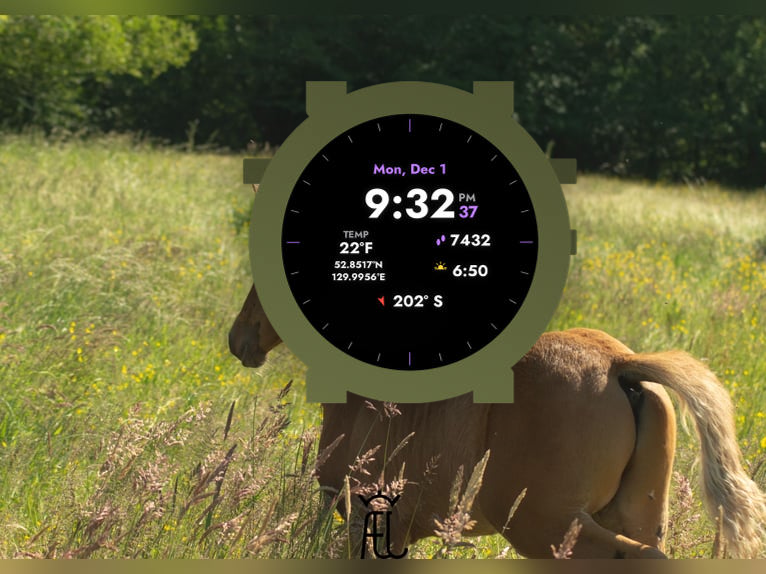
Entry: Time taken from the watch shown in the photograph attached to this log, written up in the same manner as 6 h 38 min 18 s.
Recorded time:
9 h 32 min 37 s
